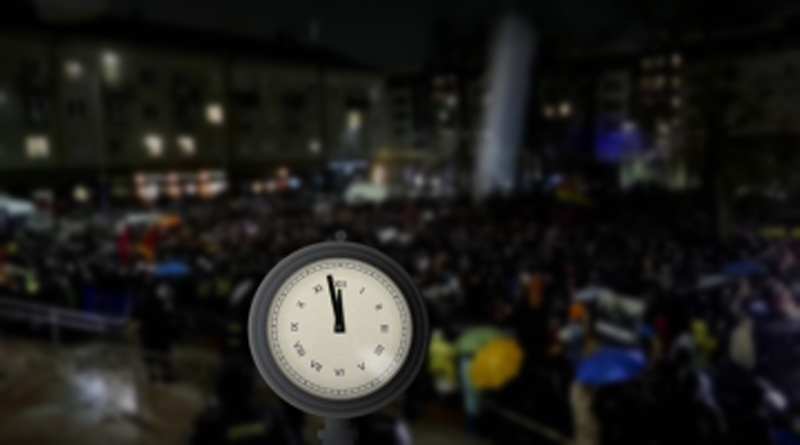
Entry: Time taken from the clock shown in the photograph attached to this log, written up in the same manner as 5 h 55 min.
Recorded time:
11 h 58 min
